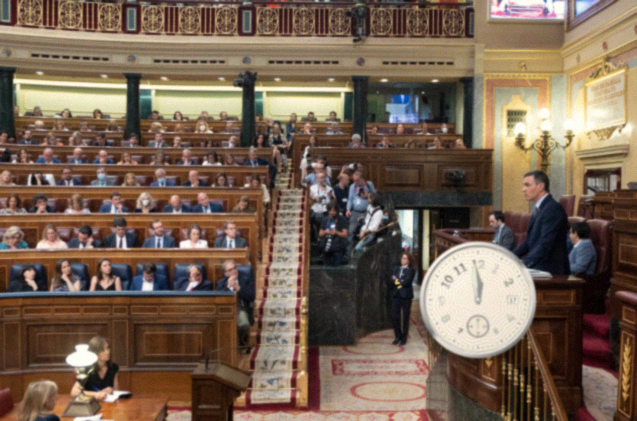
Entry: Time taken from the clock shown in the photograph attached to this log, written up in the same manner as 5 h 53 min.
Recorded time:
11 h 59 min
